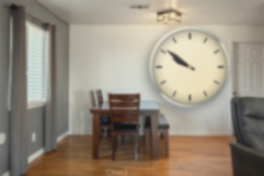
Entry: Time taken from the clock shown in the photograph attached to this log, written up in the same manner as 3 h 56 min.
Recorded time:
9 h 51 min
